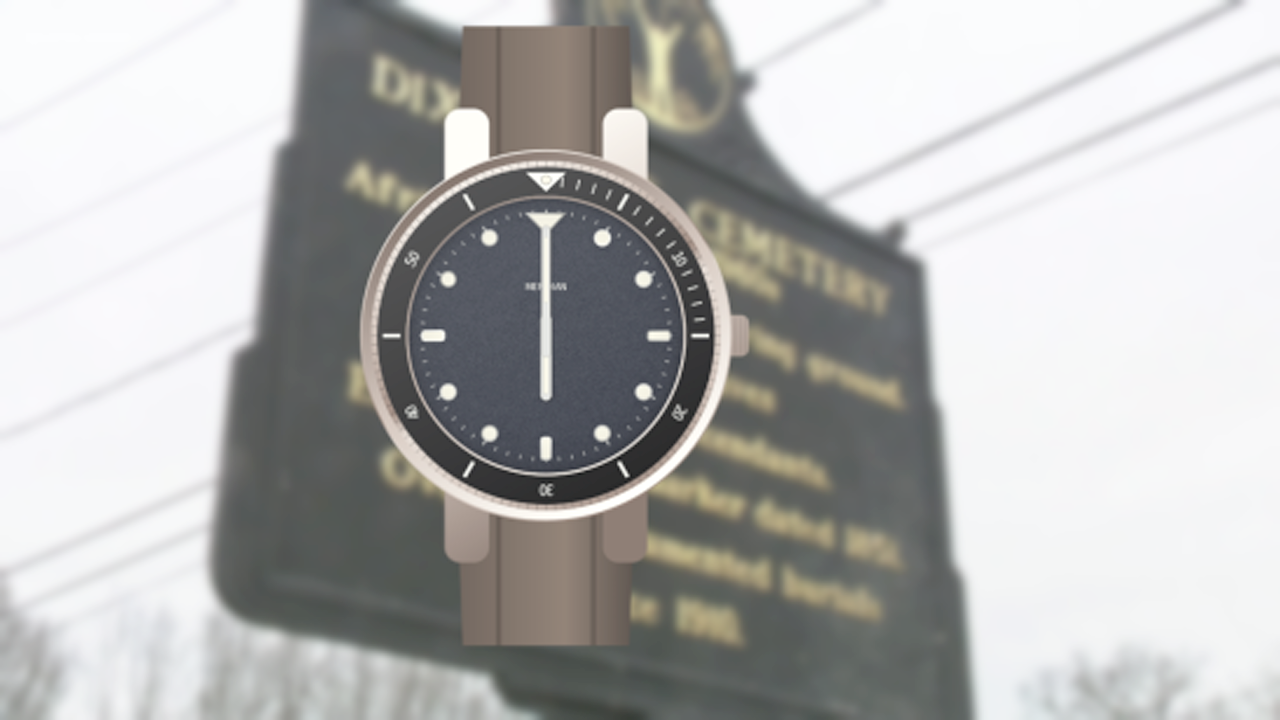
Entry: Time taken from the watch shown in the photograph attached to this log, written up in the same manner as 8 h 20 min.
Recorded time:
6 h 00 min
